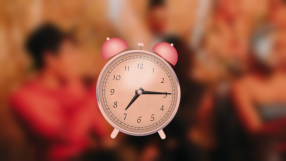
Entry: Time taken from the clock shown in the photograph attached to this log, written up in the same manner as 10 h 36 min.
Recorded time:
7 h 15 min
